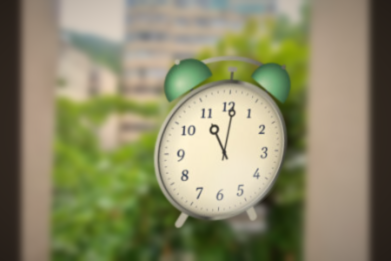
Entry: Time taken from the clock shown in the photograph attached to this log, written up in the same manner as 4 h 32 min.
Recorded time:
11 h 01 min
